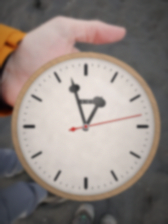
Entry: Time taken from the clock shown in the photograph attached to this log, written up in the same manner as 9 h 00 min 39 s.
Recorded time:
12 h 57 min 13 s
